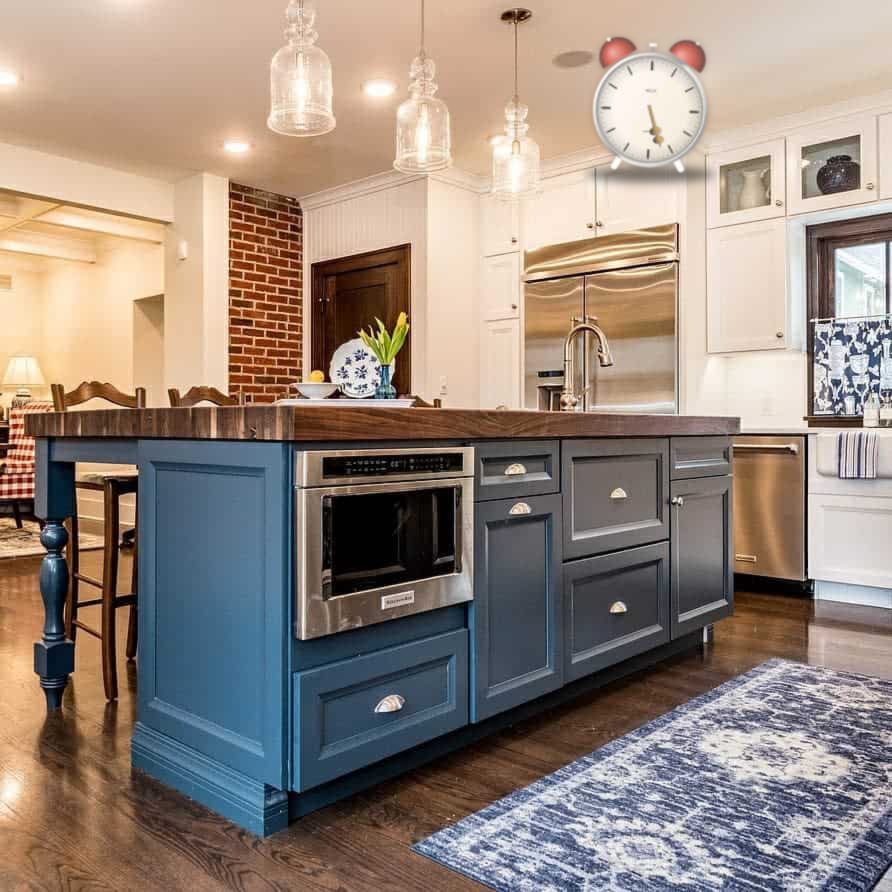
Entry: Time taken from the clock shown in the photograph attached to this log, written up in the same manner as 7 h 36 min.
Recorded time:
5 h 27 min
